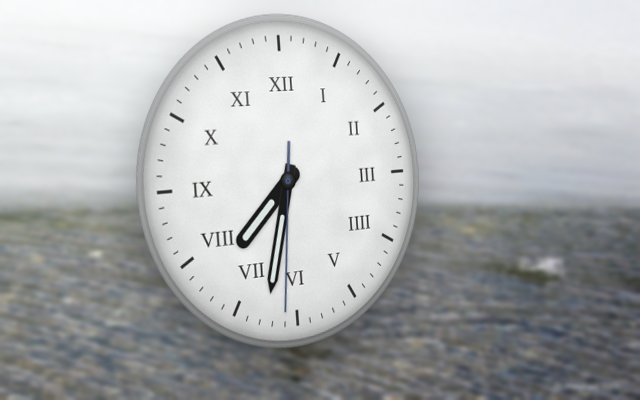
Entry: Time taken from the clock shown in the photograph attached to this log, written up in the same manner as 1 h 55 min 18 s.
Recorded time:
7 h 32 min 31 s
